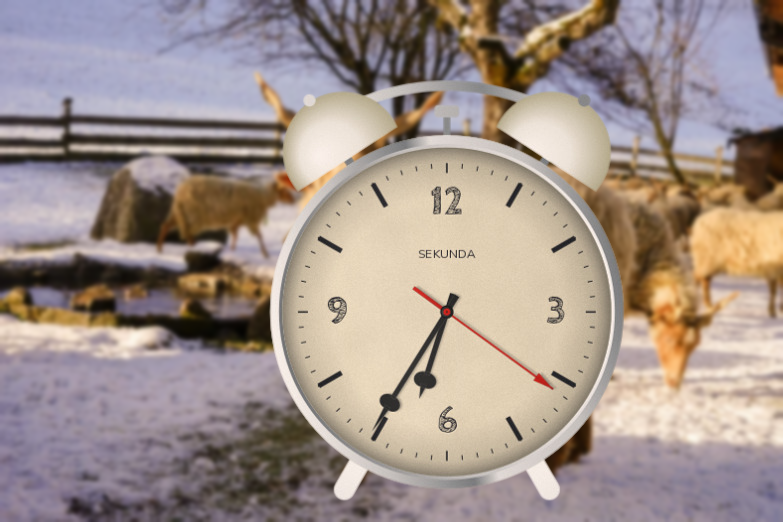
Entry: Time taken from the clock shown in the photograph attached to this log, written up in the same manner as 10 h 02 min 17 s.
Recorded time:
6 h 35 min 21 s
